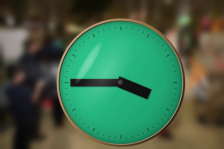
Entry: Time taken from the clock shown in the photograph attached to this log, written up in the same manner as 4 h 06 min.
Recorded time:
3 h 45 min
